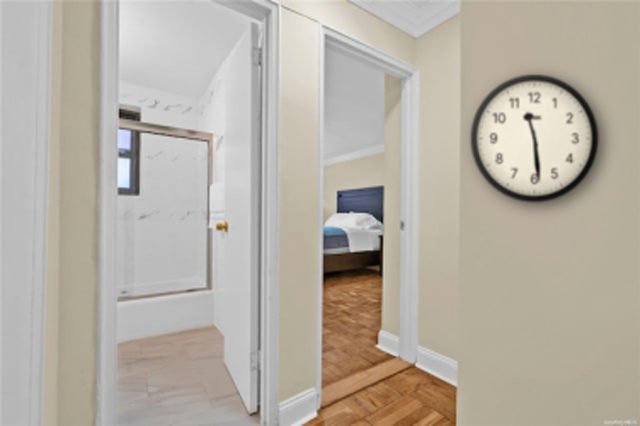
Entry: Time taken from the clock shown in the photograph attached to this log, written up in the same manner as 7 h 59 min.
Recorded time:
11 h 29 min
